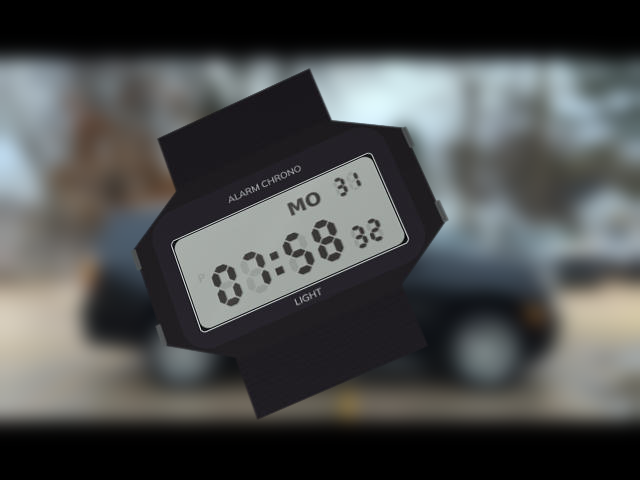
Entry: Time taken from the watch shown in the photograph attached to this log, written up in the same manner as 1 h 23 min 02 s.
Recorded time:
7 h 58 min 32 s
